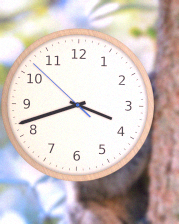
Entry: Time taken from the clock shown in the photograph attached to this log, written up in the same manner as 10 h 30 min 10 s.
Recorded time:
3 h 41 min 52 s
